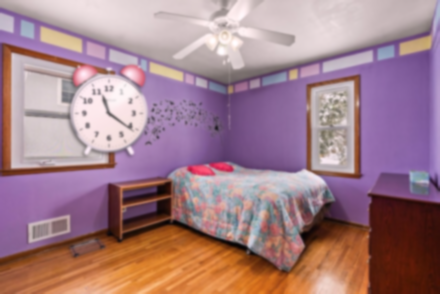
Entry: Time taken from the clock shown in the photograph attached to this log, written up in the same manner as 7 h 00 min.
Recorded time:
11 h 21 min
